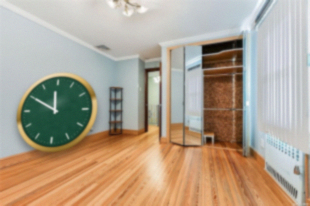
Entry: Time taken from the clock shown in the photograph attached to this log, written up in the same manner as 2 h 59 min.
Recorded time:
11 h 50 min
